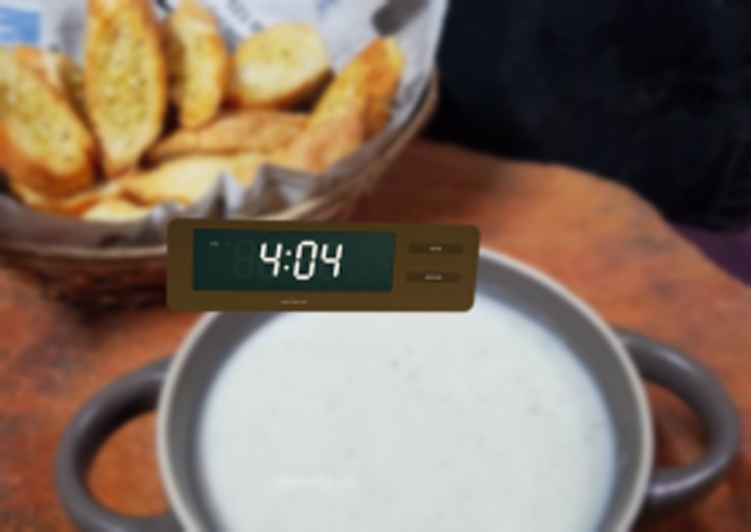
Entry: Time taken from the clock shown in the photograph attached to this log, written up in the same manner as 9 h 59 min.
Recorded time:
4 h 04 min
